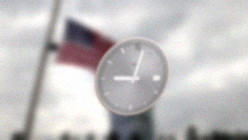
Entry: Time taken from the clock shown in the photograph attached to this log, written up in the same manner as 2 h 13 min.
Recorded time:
9 h 02 min
